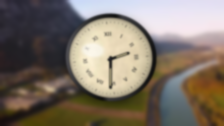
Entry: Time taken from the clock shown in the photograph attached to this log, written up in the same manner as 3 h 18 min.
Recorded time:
2 h 31 min
